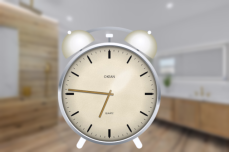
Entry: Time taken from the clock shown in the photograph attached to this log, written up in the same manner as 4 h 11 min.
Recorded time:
6 h 46 min
